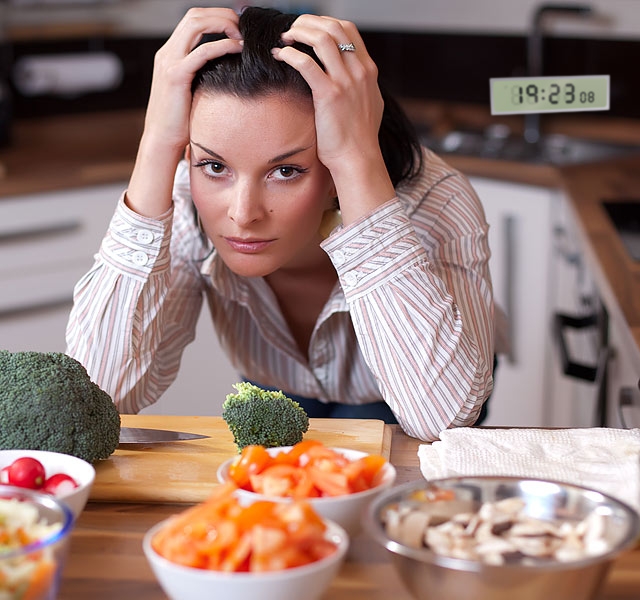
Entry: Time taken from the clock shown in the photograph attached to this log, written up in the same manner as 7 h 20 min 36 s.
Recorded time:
19 h 23 min 08 s
